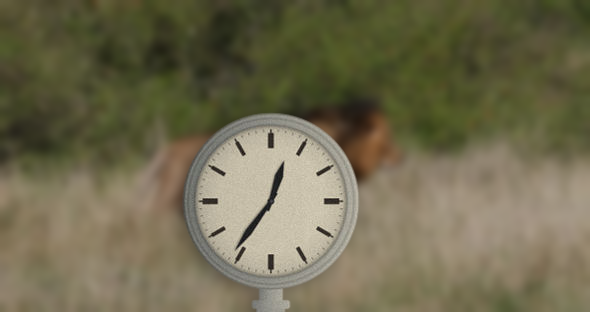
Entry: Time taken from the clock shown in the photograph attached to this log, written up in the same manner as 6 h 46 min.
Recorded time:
12 h 36 min
